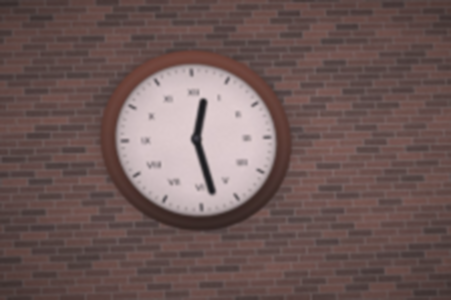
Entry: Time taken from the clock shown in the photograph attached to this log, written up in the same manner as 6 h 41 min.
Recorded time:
12 h 28 min
